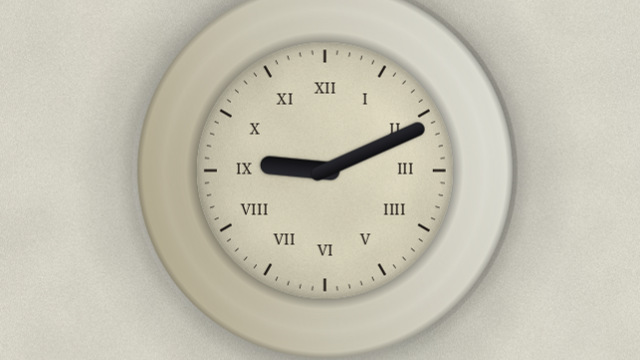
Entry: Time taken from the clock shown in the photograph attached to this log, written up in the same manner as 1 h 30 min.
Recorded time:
9 h 11 min
